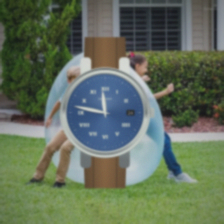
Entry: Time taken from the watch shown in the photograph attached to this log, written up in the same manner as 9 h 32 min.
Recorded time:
11 h 47 min
